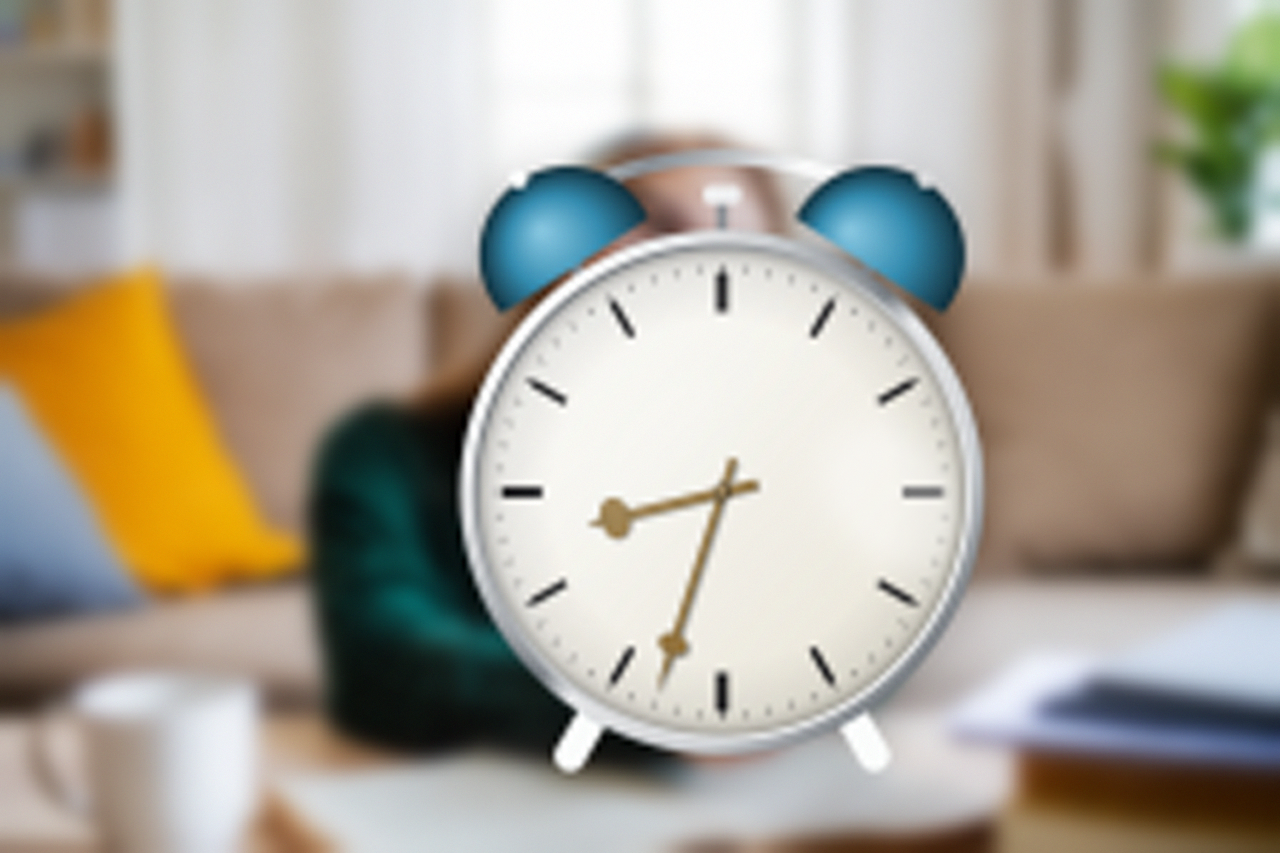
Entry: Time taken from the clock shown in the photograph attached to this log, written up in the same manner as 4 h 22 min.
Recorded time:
8 h 33 min
